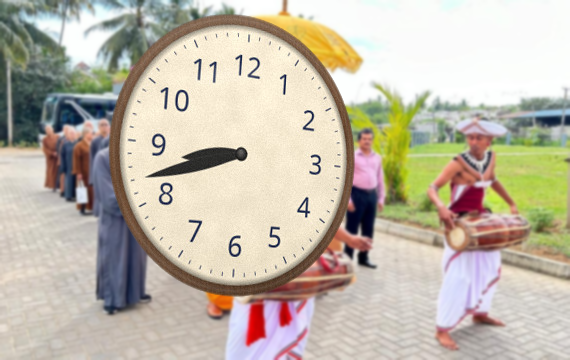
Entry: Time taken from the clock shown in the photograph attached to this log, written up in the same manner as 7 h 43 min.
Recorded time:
8 h 42 min
